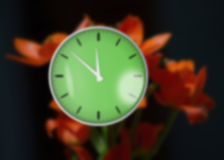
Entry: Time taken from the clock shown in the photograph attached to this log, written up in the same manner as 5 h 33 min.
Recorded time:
11 h 52 min
